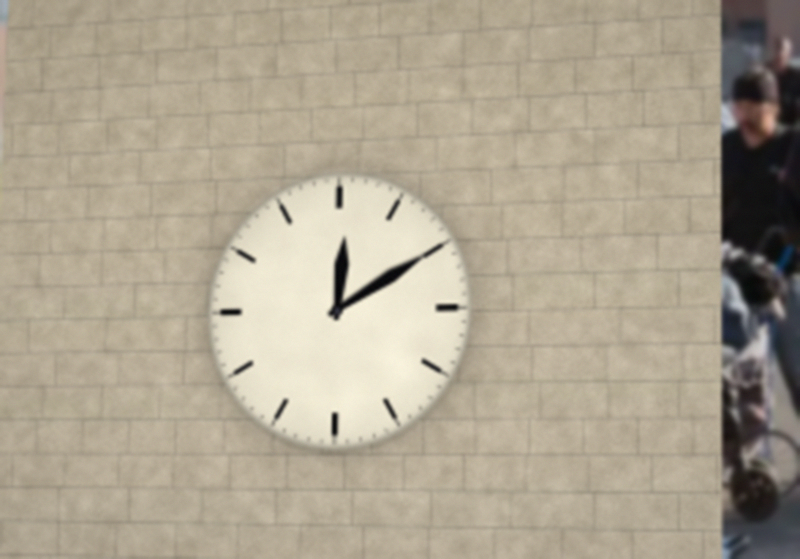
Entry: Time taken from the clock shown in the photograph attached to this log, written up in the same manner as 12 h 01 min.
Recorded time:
12 h 10 min
